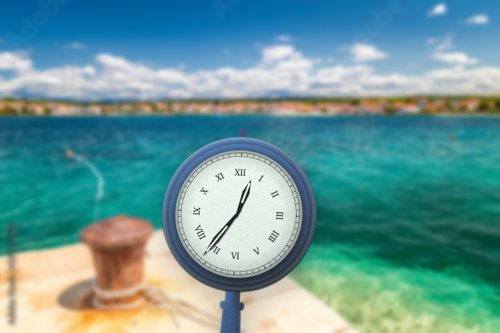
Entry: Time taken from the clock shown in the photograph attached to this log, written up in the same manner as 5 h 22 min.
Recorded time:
12 h 36 min
